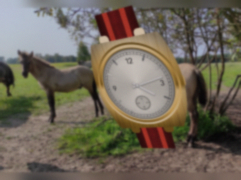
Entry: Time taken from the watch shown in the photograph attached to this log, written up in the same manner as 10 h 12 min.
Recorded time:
4 h 13 min
